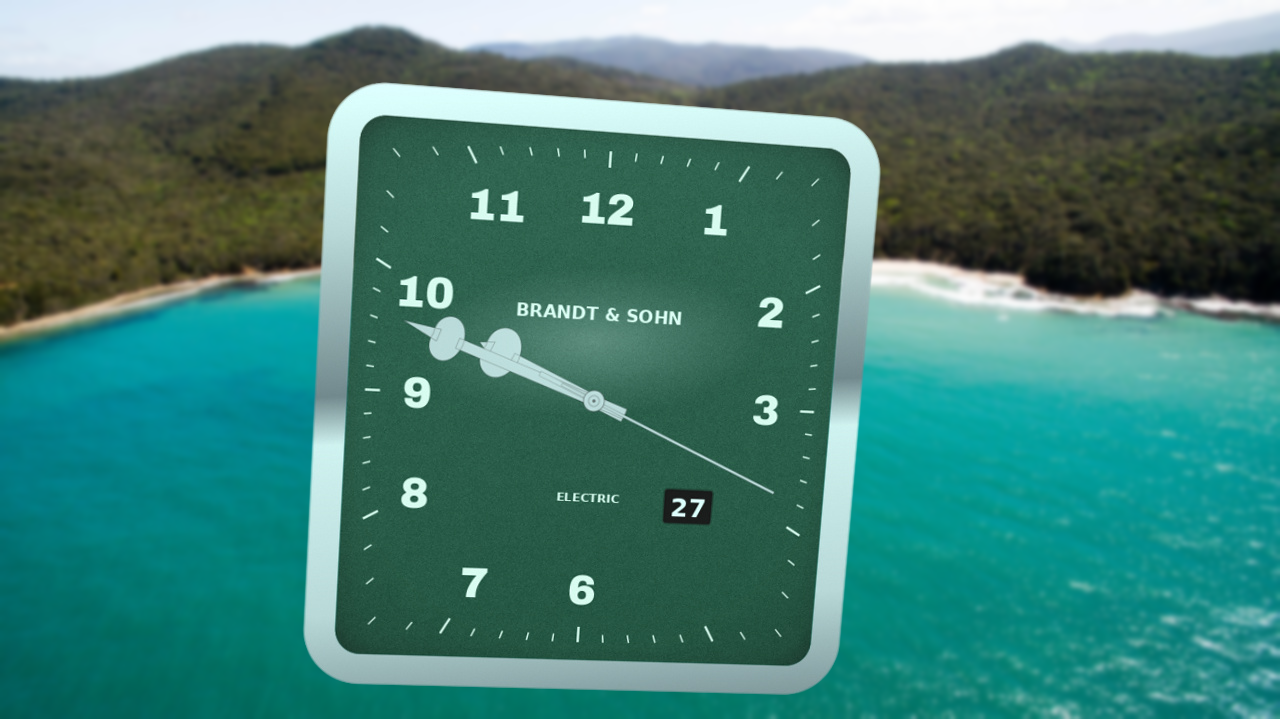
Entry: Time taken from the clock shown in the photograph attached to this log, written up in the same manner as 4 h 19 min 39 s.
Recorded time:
9 h 48 min 19 s
